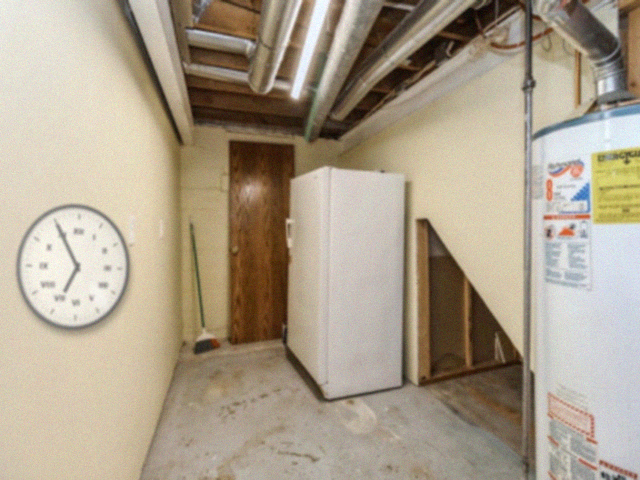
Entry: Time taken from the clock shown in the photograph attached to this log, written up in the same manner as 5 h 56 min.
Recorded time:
6 h 55 min
